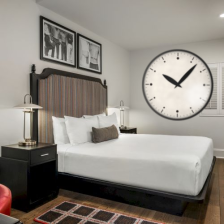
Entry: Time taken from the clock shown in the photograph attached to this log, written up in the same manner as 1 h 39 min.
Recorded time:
10 h 07 min
